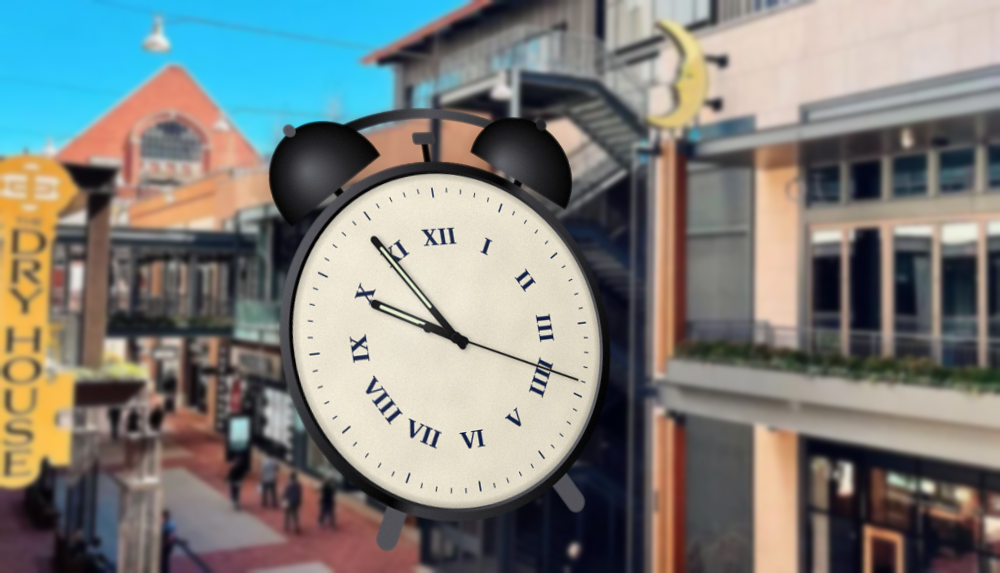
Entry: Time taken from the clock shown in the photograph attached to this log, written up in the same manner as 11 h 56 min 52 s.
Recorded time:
9 h 54 min 19 s
